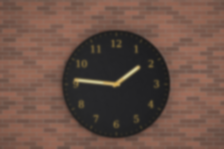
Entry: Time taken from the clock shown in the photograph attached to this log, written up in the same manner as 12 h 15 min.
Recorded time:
1 h 46 min
